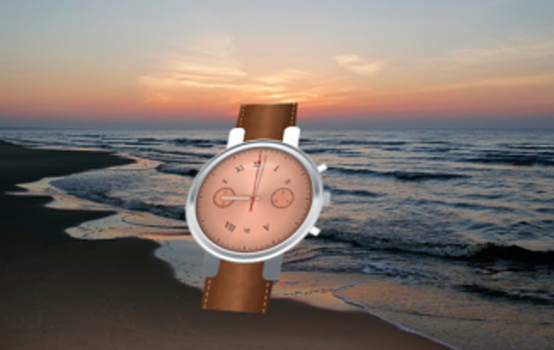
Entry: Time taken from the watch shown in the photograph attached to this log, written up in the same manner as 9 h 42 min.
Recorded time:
9 h 01 min
